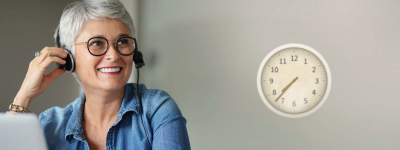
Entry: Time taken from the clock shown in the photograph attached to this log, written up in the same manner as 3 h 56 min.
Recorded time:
7 h 37 min
